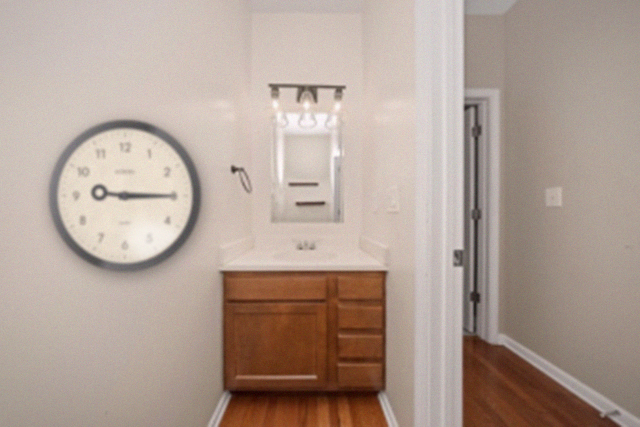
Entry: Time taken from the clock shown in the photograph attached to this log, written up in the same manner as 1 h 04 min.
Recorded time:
9 h 15 min
